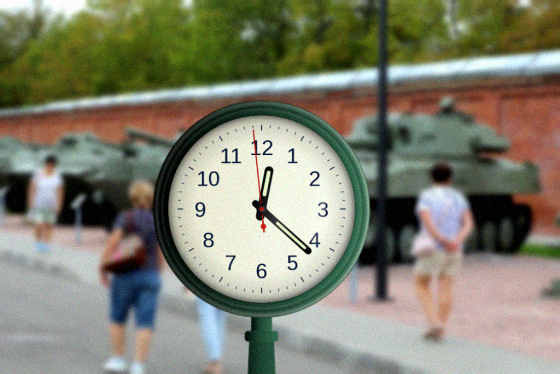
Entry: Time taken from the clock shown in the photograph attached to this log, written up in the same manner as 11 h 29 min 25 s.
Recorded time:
12 h 21 min 59 s
